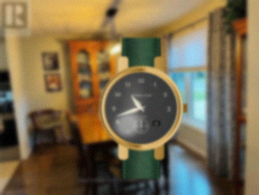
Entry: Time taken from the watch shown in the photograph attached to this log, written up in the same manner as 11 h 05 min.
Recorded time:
10 h 42 min
